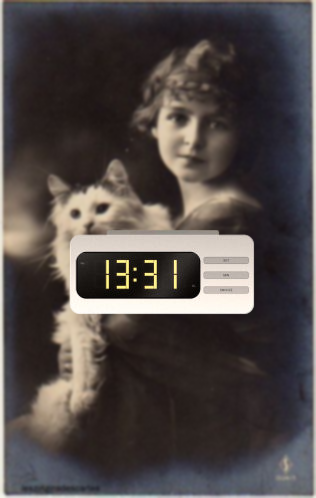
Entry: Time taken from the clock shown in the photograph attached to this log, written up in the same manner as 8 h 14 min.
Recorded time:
13 h 31 min
